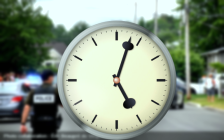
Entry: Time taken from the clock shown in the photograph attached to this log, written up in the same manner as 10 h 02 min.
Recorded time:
5 h 03 min
